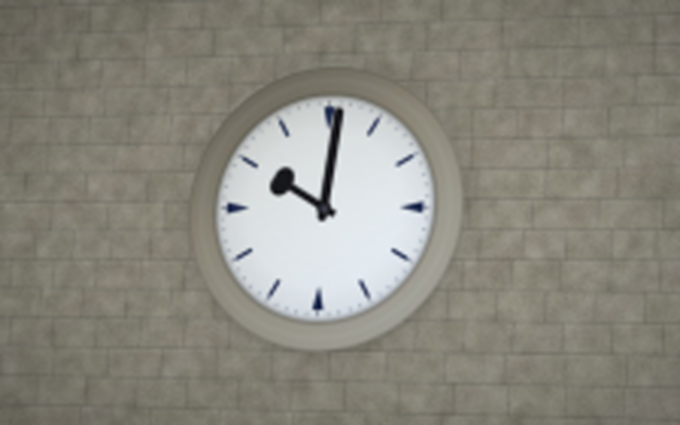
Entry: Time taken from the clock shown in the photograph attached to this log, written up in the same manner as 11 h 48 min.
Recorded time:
10 h 01 min
